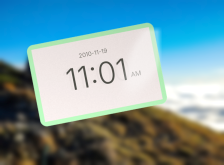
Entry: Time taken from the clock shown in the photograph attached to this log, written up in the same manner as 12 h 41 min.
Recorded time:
11 h 01 min
